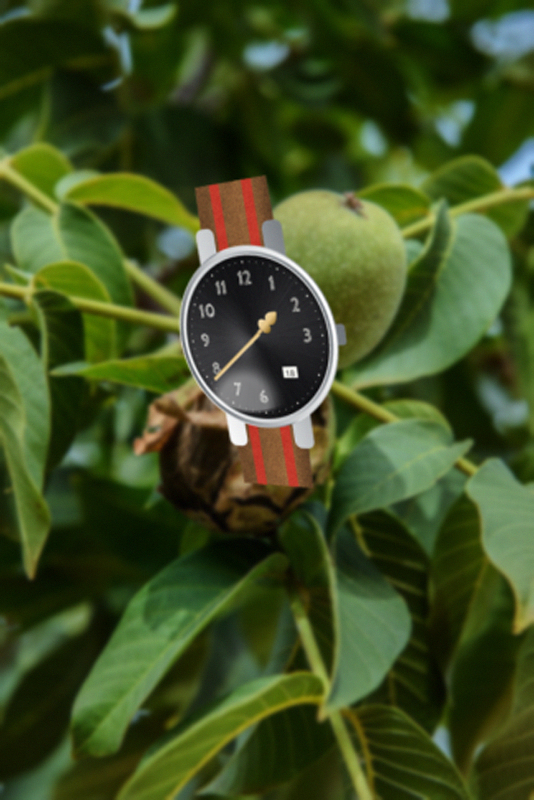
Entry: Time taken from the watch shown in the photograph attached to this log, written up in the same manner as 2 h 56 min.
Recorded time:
1 h 39 min
